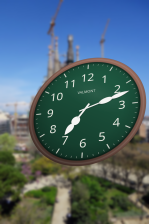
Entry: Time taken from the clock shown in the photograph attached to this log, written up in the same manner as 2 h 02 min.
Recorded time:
7 h 12 min
